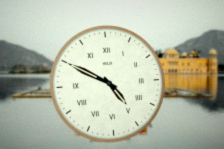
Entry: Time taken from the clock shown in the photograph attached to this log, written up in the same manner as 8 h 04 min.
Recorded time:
4 h 50 min
